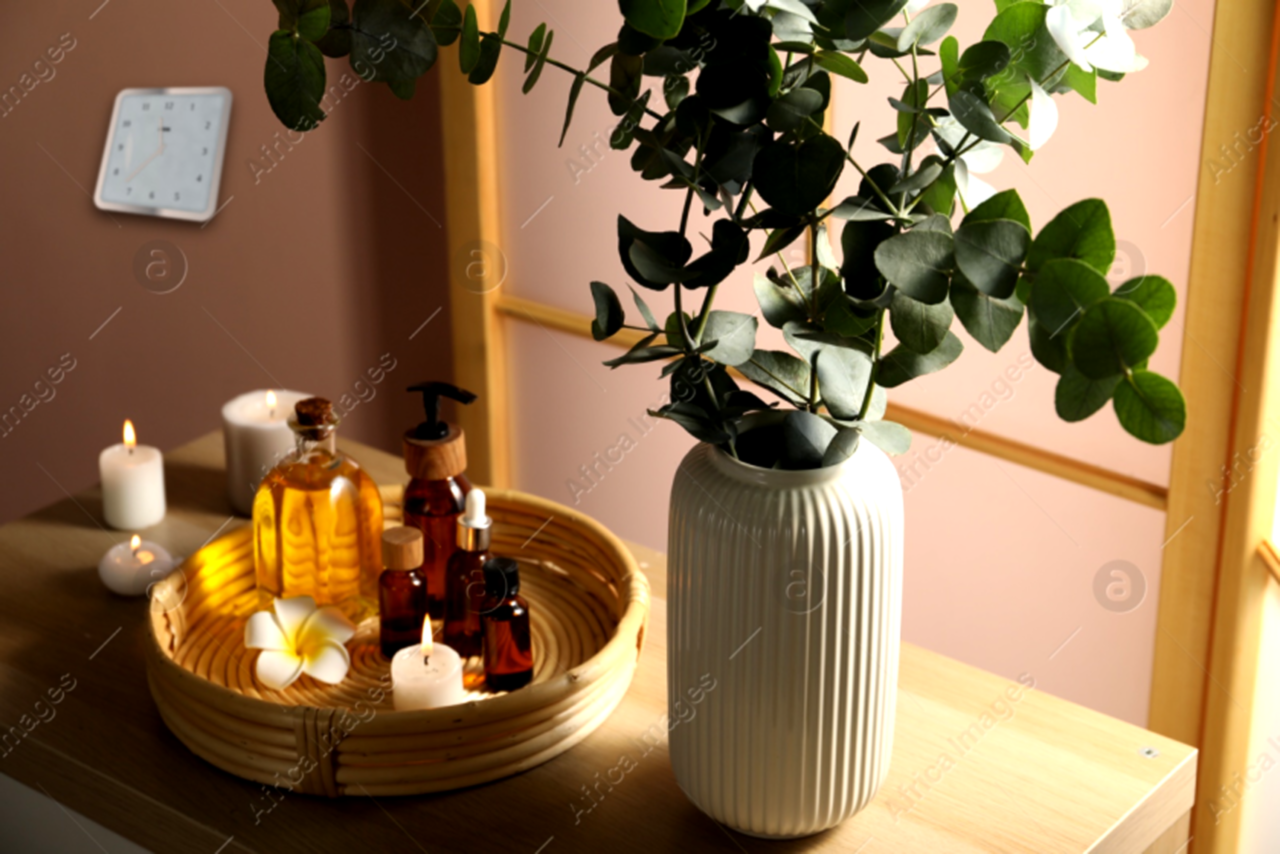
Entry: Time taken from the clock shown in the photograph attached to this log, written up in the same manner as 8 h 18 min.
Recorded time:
11 h 37 min
